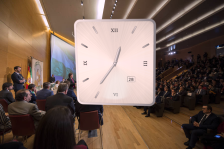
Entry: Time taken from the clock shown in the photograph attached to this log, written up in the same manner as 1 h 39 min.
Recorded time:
12 h 36 min
